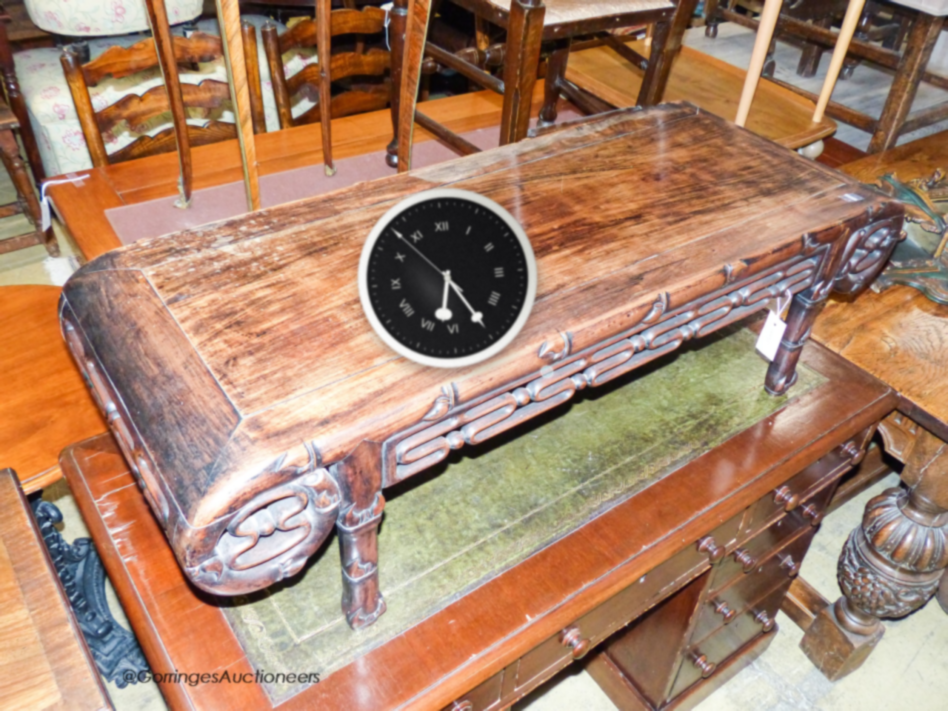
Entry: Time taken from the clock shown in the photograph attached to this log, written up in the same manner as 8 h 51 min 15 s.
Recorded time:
6 h 24 min 53 s
